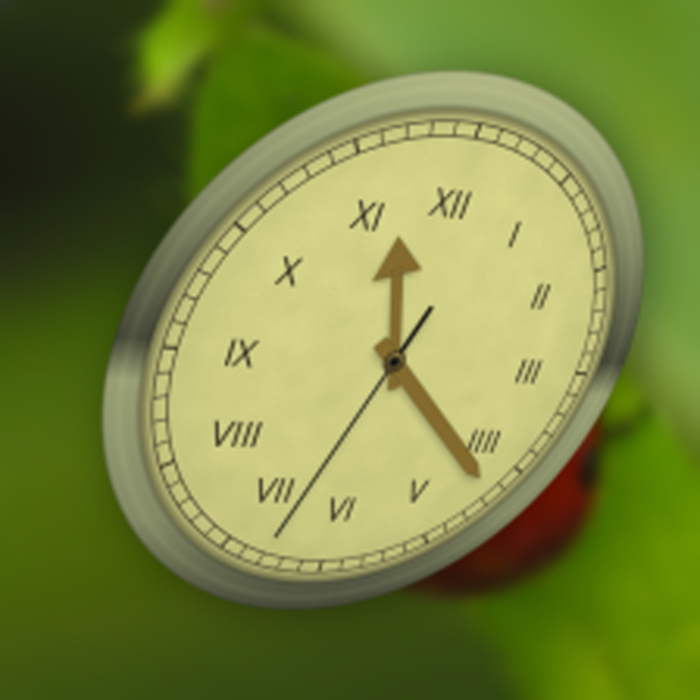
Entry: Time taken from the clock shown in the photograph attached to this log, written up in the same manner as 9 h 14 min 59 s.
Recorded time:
11 h 21 min 33 s
